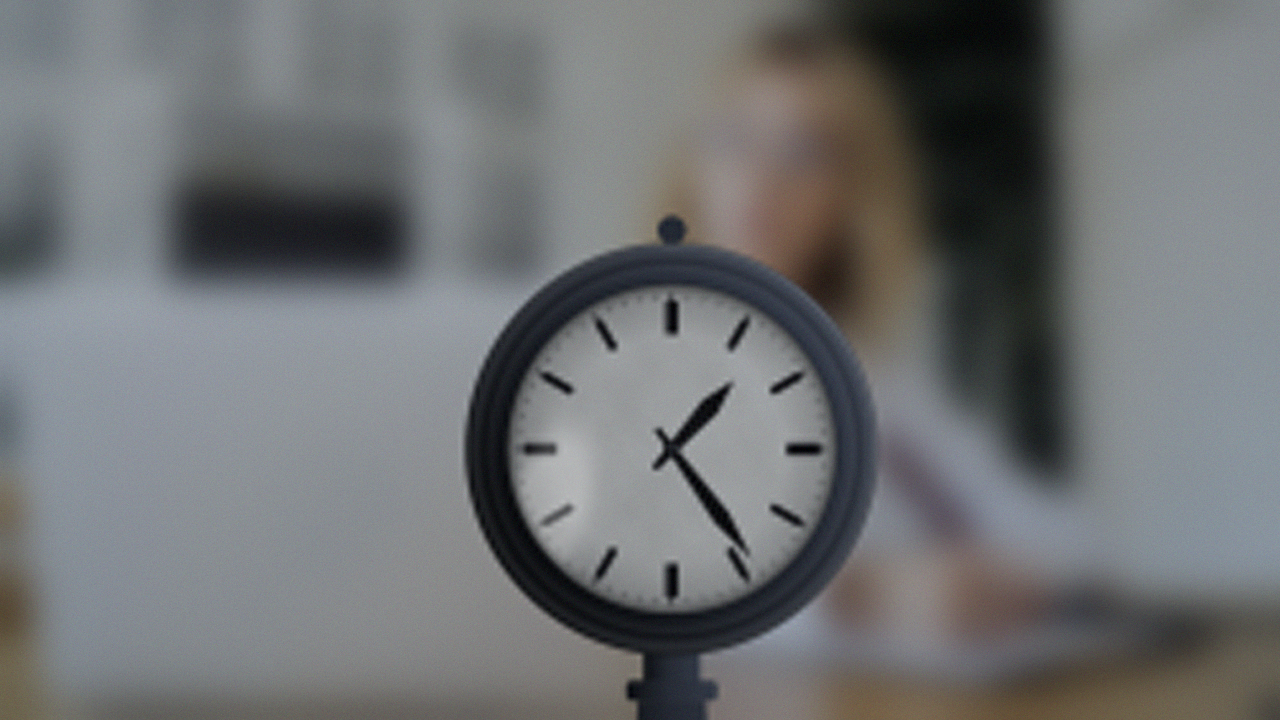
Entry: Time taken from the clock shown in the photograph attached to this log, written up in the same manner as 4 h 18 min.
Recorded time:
1 h 24 min
